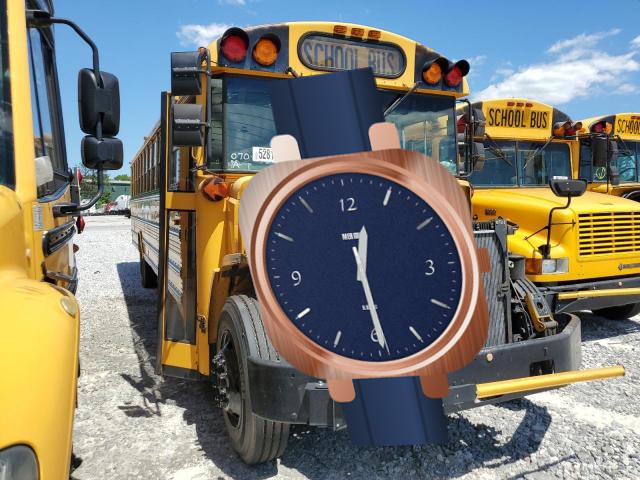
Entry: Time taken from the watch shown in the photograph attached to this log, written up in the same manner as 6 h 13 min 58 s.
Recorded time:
12 h 29 min 29 s
